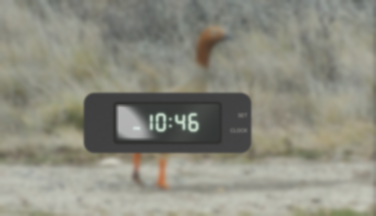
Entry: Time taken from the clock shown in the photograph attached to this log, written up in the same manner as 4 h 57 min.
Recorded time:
10 h 46 min
